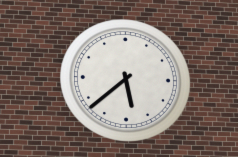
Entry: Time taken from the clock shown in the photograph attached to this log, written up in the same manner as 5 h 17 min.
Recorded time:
5 h 38 min
